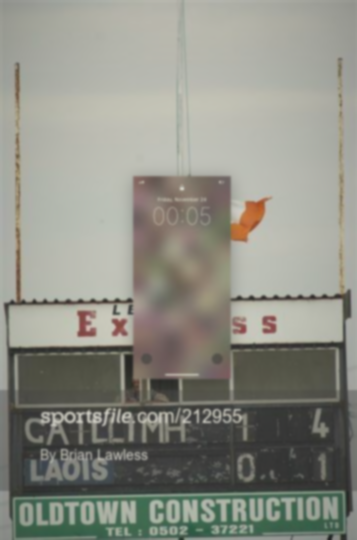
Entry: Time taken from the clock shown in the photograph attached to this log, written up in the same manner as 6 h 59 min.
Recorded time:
0 h 05 min
